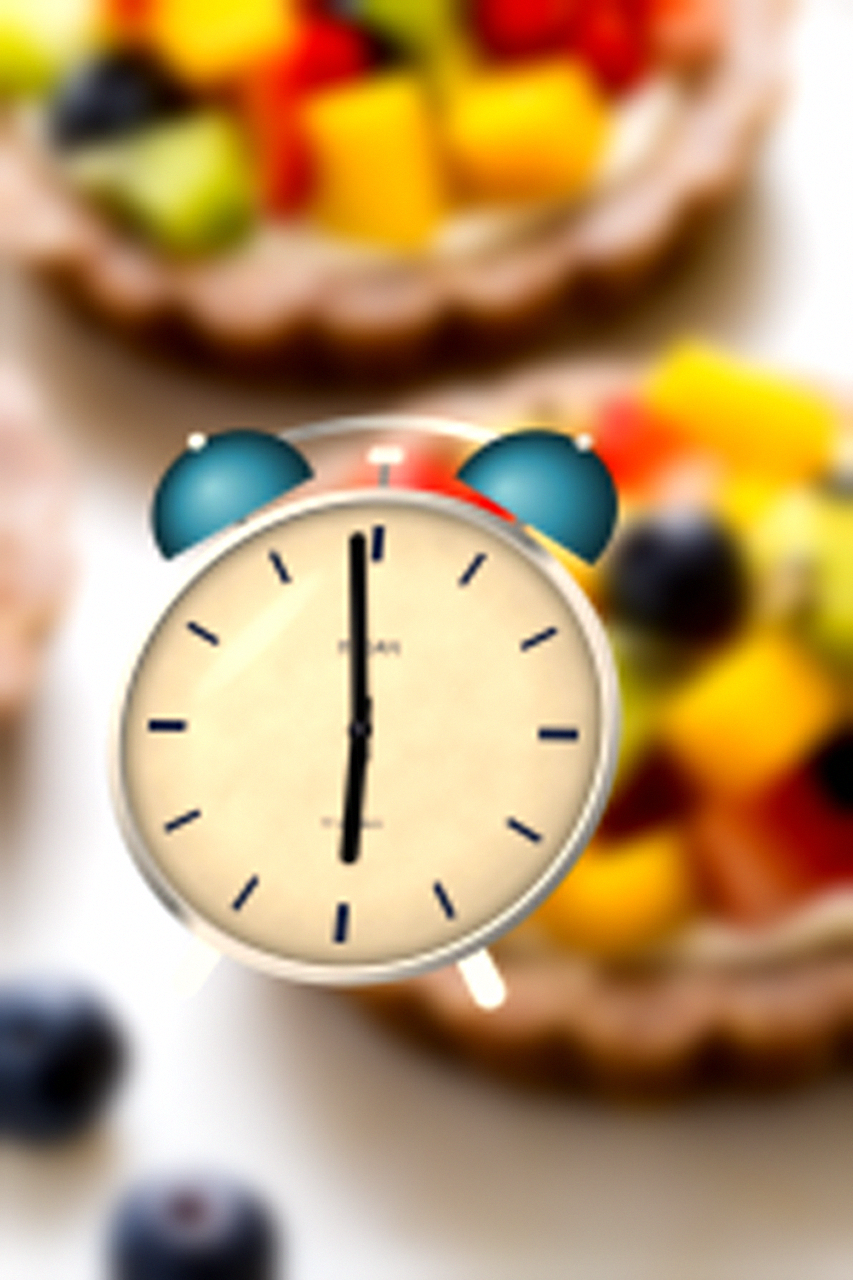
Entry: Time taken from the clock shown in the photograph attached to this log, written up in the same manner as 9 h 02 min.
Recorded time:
5 h 59 min
